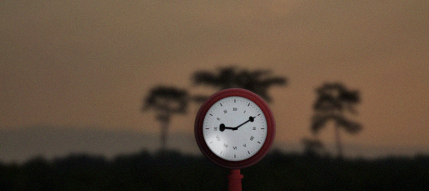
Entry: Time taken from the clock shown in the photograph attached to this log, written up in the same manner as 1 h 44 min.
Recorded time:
9 h 10 min
